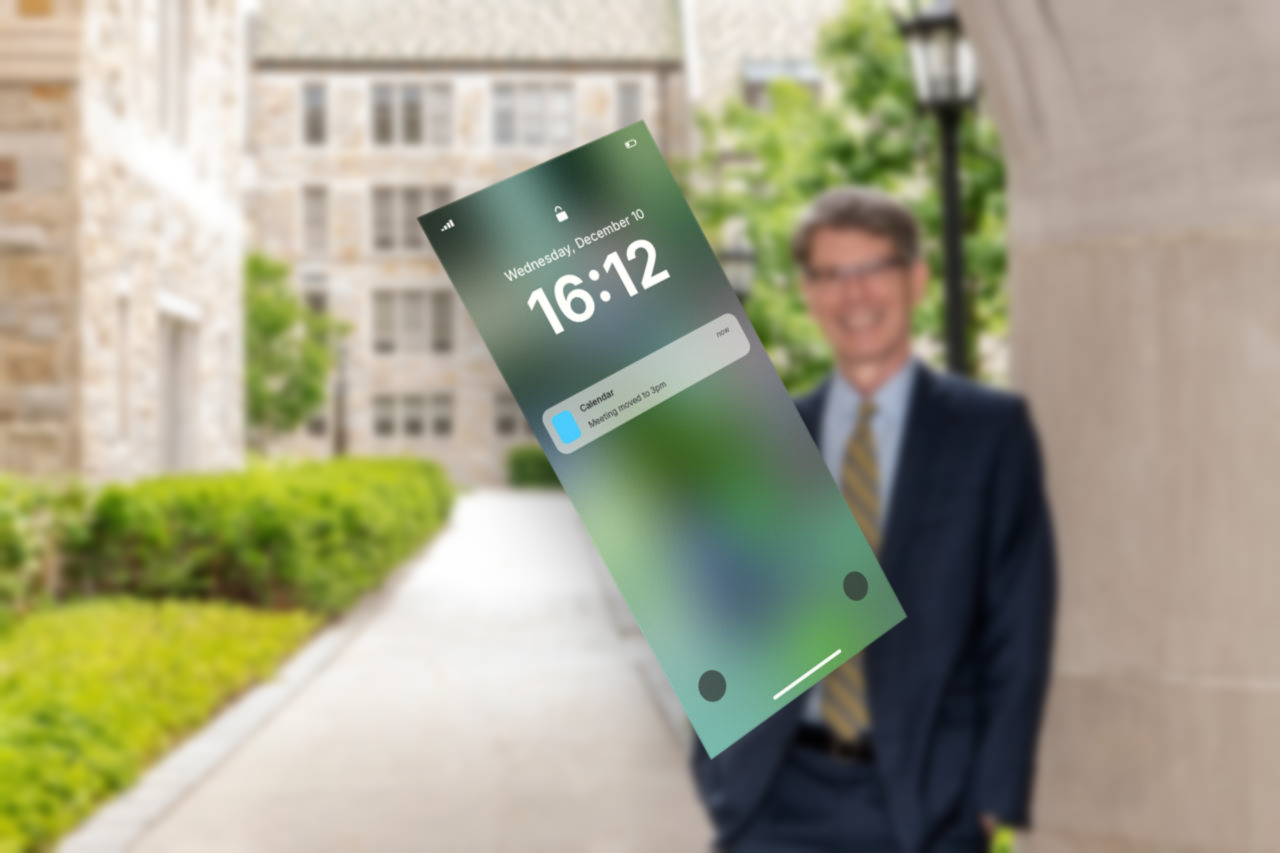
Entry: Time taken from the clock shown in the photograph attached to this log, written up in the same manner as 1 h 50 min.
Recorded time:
16 h 12 min
